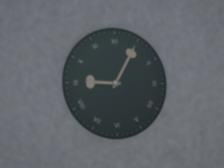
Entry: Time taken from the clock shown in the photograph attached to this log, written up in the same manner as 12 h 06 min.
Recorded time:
9 h 05 min
